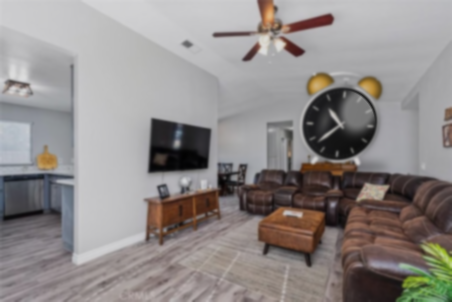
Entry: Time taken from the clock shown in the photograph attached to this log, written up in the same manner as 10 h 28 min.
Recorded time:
10 h 38 min
